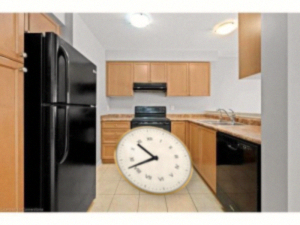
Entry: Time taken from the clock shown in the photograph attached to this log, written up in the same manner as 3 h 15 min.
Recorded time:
10 h 42 min
